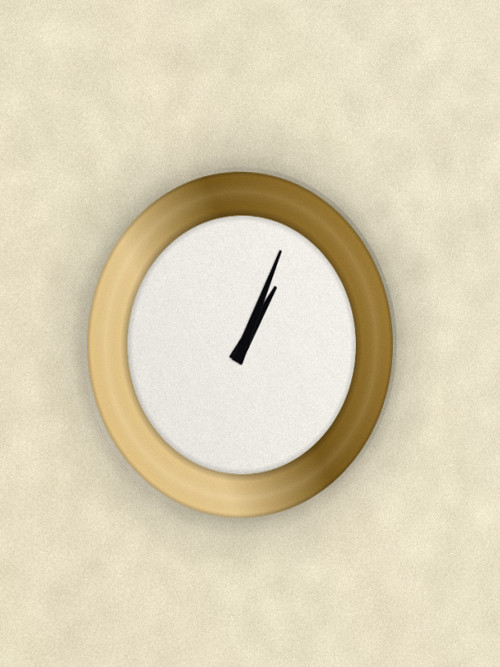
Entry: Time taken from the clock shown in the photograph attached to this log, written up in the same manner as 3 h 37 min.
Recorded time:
1 h 04 min
